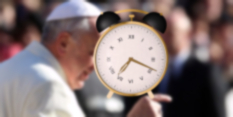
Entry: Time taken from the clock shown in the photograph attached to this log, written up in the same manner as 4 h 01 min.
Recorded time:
7 h 19 min
